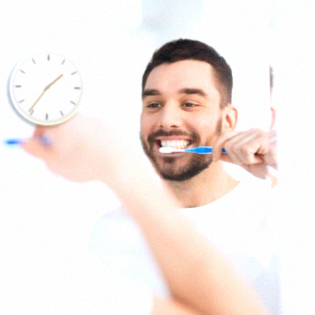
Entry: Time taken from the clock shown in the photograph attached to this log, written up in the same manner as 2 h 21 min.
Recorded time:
1 h 36 min
